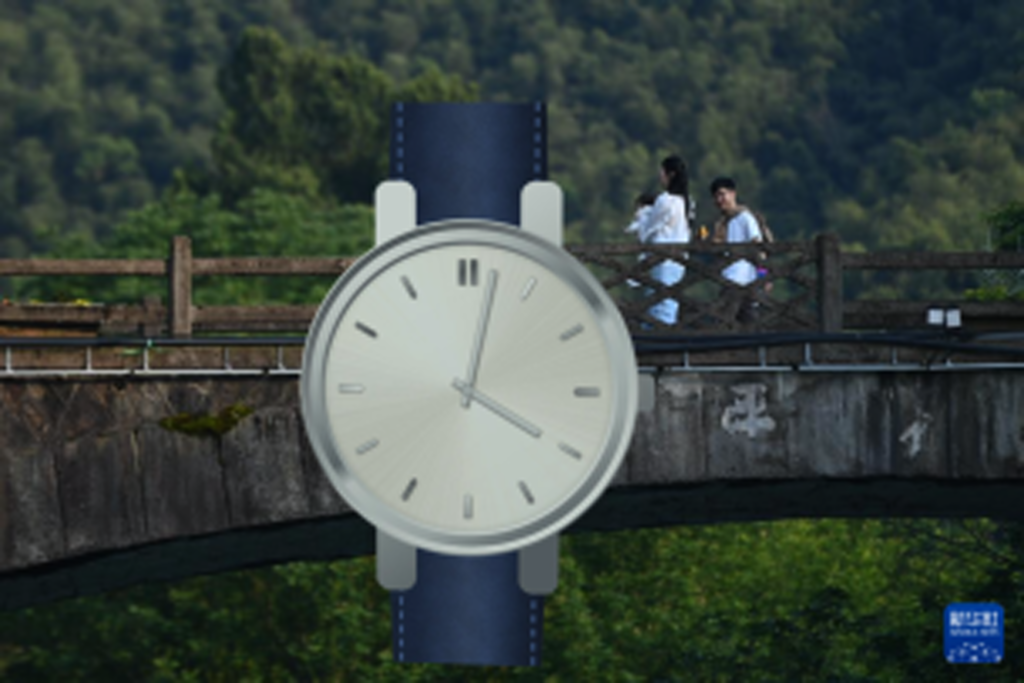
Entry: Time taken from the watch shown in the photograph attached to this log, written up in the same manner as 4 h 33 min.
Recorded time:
4 h 02 min
